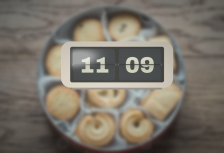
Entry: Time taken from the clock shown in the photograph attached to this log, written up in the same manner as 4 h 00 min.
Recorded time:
11 h 09 min
